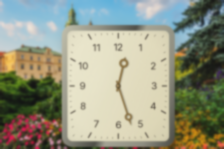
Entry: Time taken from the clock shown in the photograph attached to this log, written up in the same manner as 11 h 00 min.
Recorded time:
12 h 27 min
